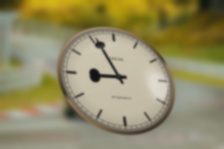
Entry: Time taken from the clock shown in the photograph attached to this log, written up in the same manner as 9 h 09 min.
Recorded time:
8 h 56 min
